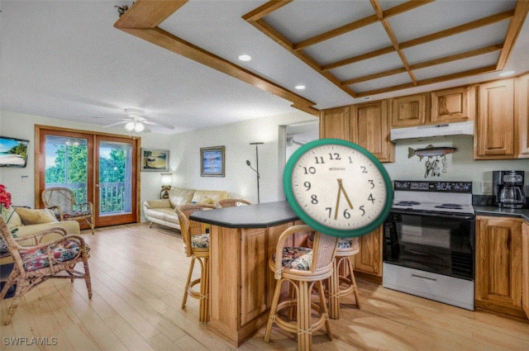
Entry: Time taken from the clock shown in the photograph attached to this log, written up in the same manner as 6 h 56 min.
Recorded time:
5 h 33 min
